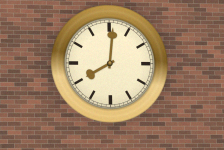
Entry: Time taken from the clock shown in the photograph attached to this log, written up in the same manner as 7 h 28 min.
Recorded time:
8 h 01 min
